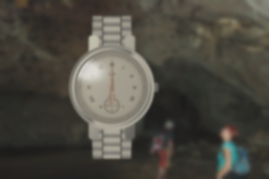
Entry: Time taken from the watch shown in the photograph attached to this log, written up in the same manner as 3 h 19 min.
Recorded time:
6 h 00 min
